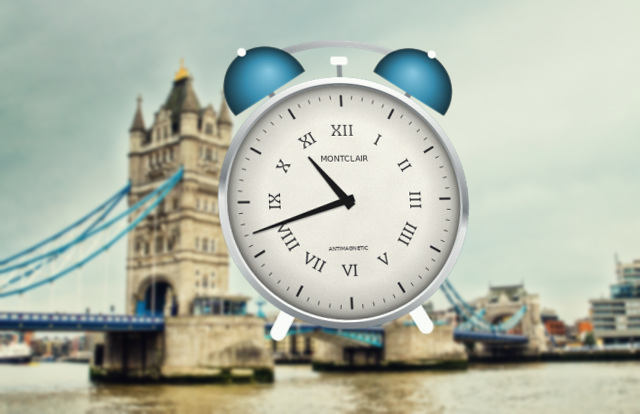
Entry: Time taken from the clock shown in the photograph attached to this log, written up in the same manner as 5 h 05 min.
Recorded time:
10 h 42 min
